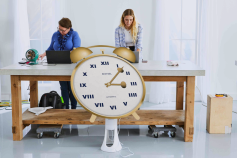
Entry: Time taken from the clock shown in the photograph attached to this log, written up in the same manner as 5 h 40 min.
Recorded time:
3 h 07 min
